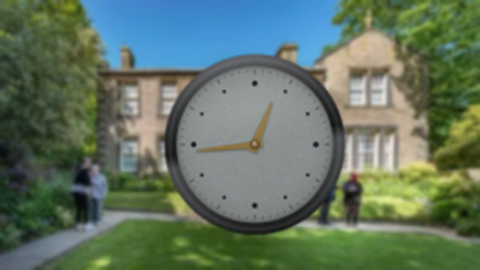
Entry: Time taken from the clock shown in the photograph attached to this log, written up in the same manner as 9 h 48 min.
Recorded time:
12 h 44 min
